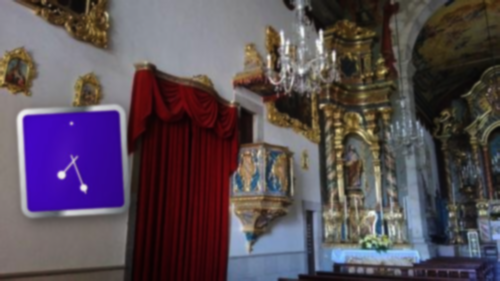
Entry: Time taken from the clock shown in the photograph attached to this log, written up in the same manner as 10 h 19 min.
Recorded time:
7 h 27 min
